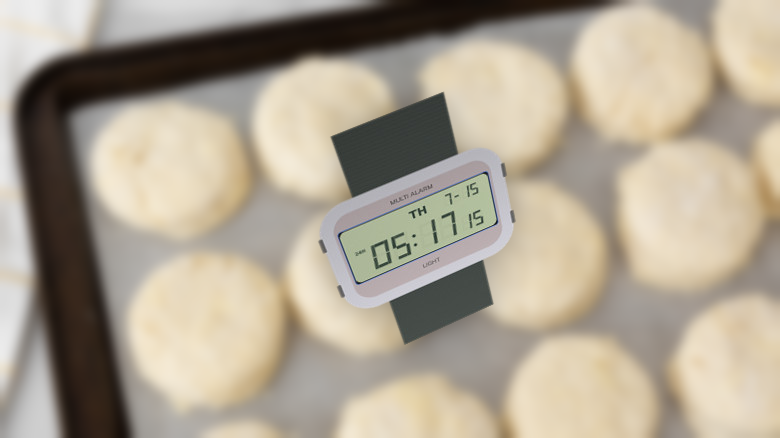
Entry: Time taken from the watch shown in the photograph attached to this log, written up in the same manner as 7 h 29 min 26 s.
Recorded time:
5 h 17 min 15 s
